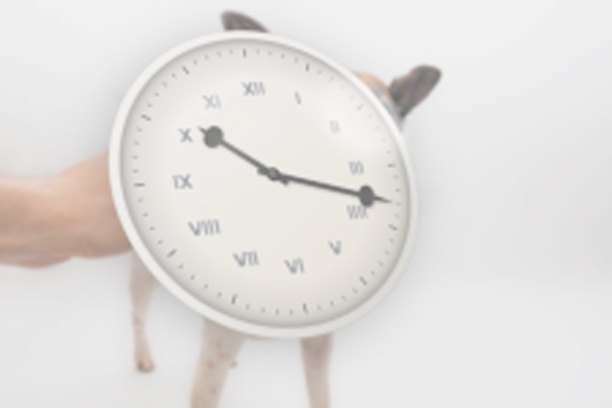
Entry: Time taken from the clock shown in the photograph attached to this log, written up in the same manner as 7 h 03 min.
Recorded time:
10 h 18 min
